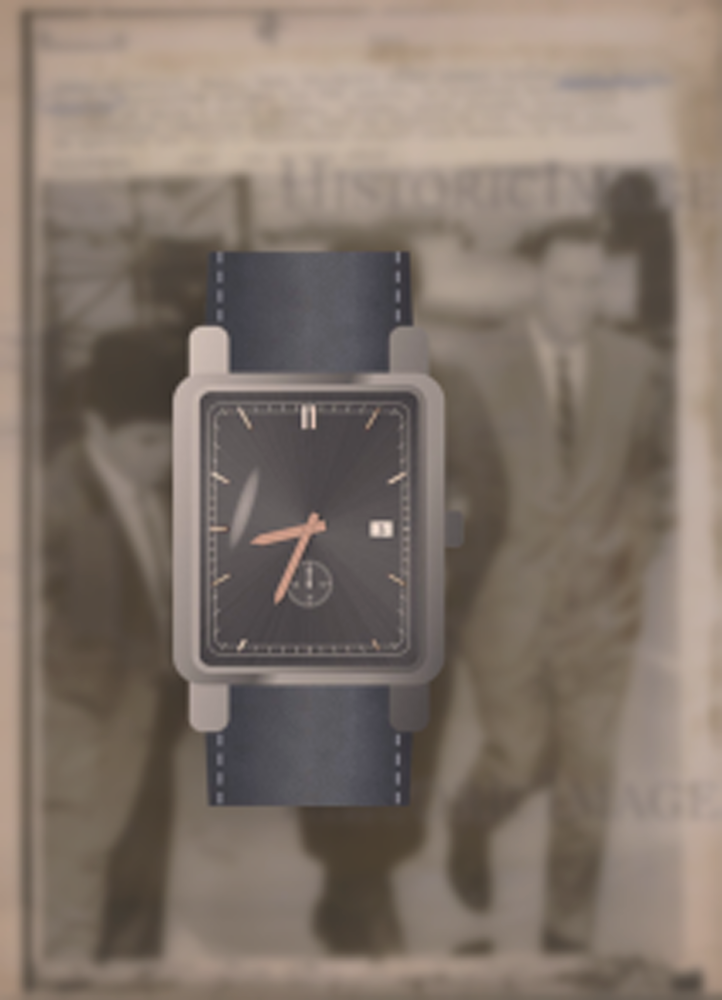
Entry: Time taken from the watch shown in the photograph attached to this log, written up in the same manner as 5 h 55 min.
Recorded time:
8 h 34 min
